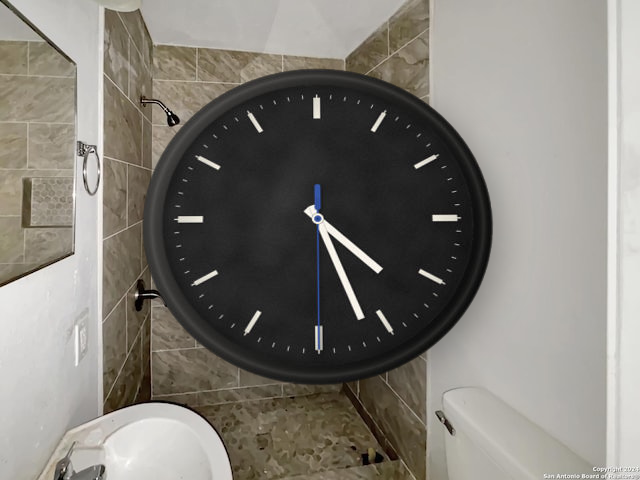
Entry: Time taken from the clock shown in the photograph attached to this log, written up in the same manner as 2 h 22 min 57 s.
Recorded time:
4 h 26 min 30 s
